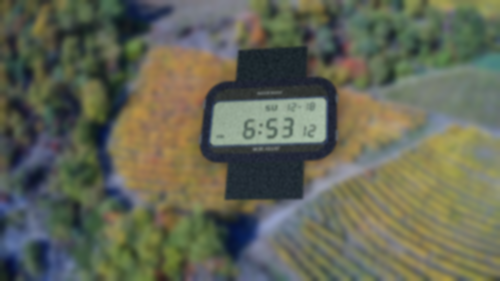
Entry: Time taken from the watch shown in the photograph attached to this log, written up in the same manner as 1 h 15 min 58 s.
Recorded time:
6 h 53 min 12 s
